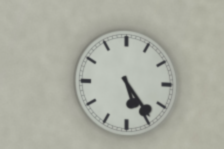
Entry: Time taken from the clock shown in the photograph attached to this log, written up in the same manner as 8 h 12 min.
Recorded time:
5 h 24 min
